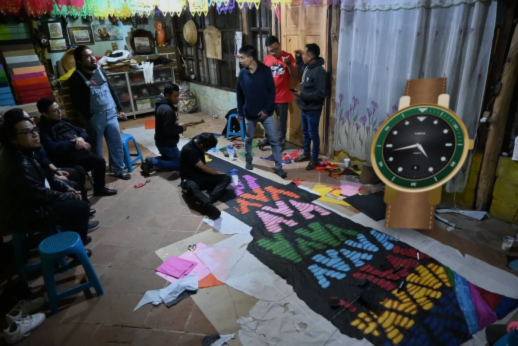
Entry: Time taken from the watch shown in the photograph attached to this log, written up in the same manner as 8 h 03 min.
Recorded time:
4 h 43 min
